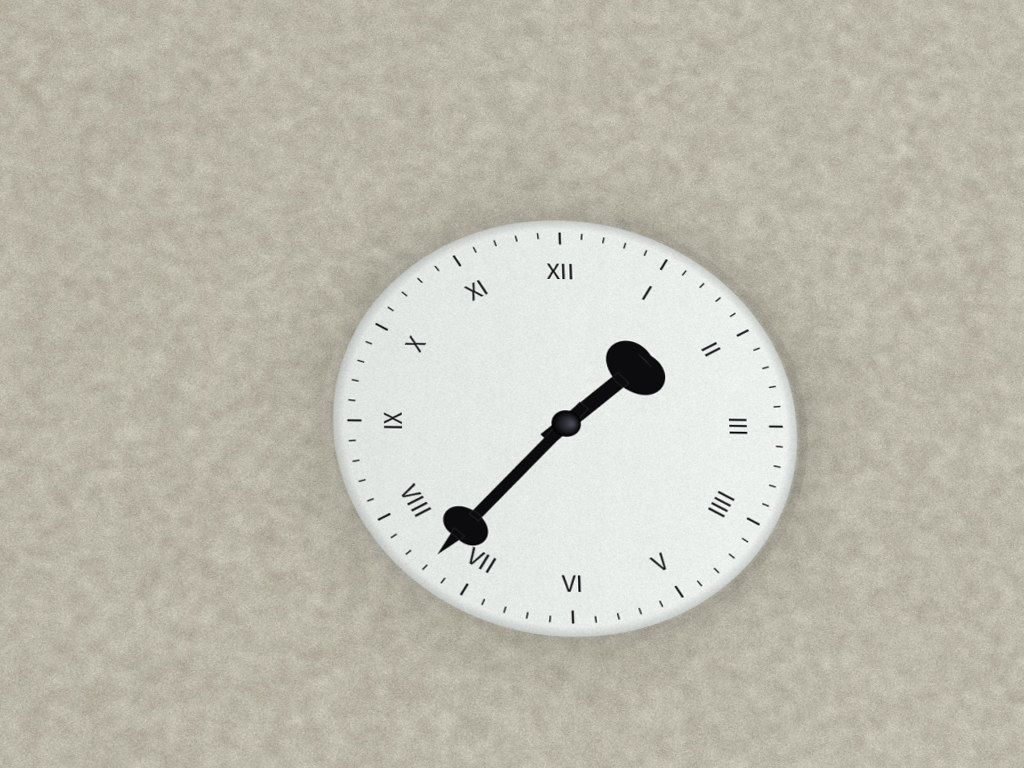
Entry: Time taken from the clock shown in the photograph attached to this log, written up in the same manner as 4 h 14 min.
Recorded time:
1 h 37 min
